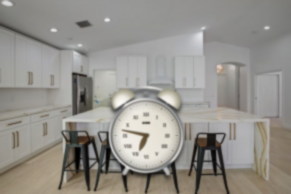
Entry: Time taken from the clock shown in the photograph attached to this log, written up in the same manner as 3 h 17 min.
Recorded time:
6 h 47 min
